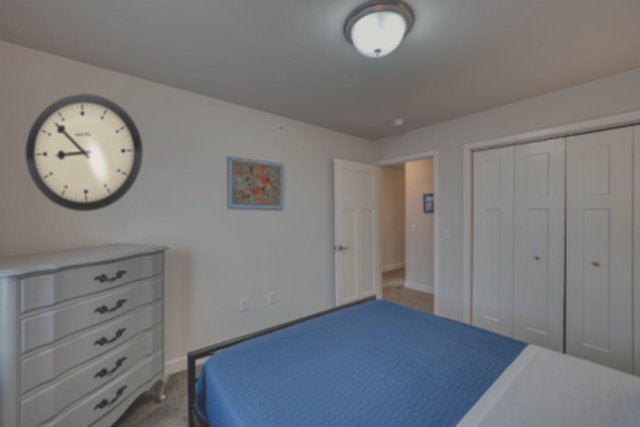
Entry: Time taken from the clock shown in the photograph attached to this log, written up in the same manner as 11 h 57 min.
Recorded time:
8 h 53 min
